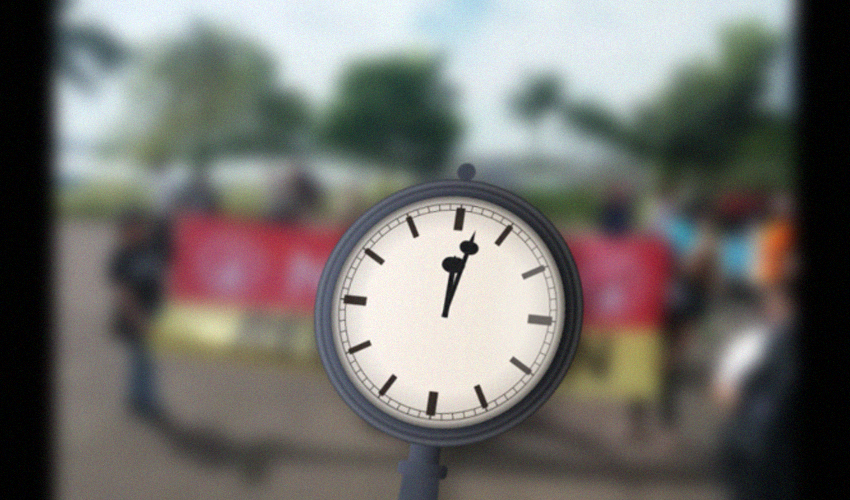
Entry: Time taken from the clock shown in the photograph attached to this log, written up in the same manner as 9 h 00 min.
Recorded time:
12 h 02 min
